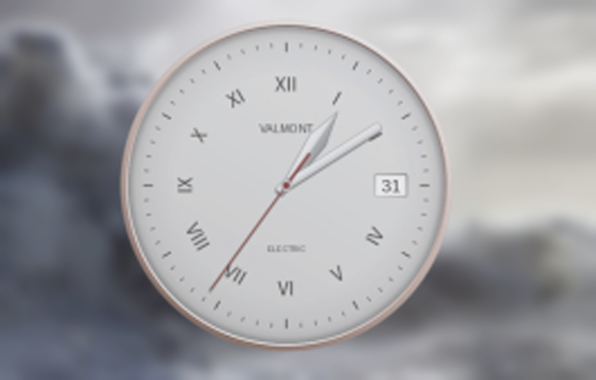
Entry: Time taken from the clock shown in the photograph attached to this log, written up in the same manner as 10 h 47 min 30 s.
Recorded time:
1 h 09 min 36 s
